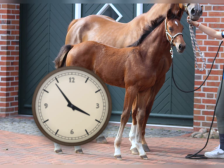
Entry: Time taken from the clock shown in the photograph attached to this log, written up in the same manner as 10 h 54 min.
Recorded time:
3 h 54 min
